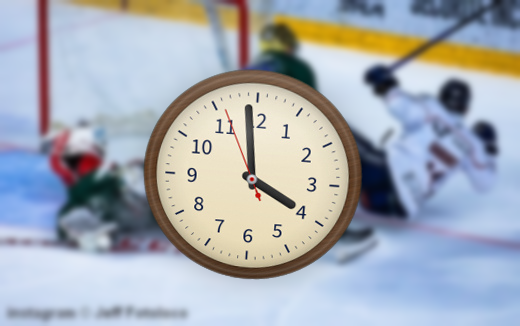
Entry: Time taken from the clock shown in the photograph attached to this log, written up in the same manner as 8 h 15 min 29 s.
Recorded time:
3 h 58 min 56 s
